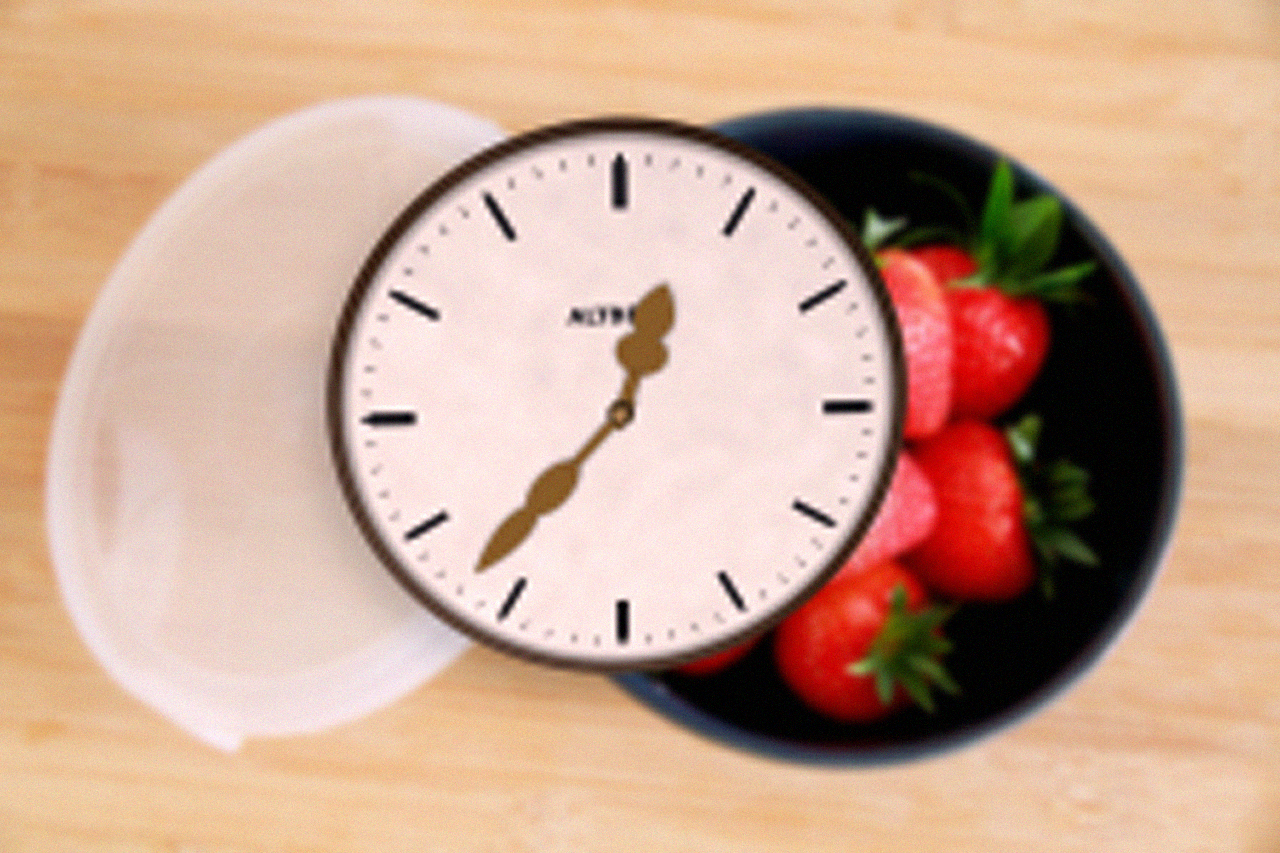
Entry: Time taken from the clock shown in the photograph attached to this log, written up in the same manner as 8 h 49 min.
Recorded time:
12 h 37 min
